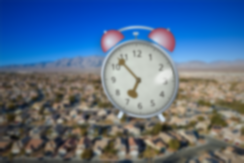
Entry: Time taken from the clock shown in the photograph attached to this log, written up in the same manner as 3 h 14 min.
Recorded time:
6 h 53 min
